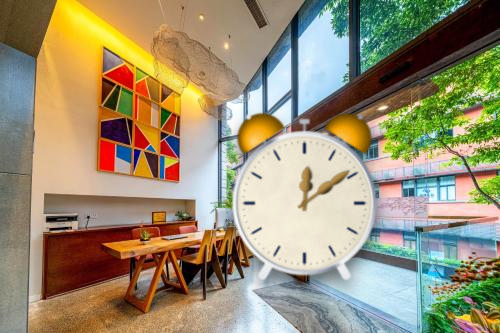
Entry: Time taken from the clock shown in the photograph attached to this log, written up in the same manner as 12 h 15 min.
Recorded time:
12 h 09 min
